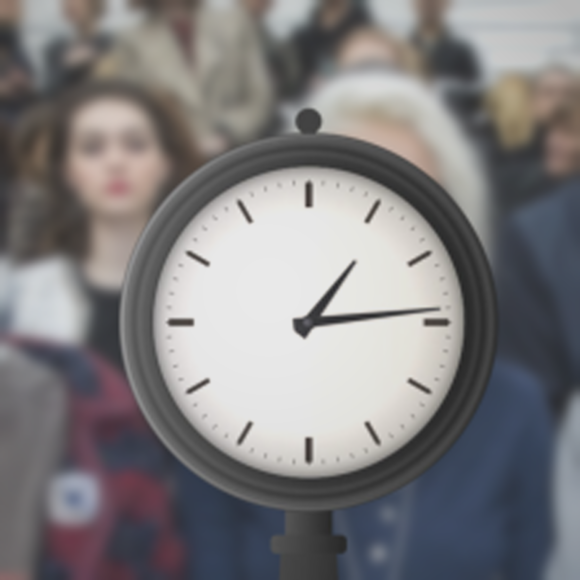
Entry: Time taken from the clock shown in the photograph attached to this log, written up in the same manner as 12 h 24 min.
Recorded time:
1 h 14 min
